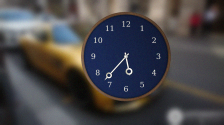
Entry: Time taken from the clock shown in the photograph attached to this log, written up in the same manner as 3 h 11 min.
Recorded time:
5 h 37 min
